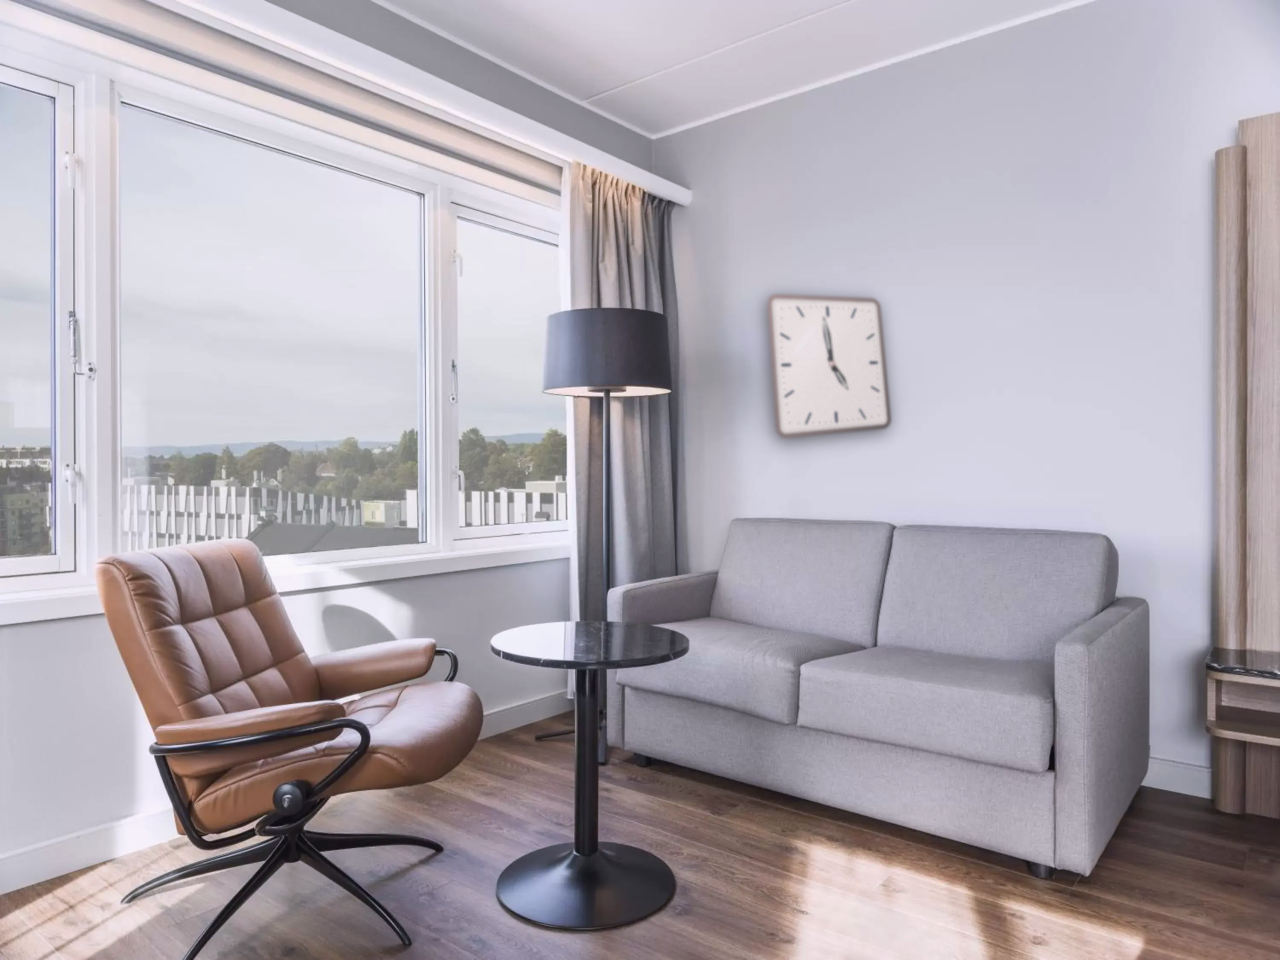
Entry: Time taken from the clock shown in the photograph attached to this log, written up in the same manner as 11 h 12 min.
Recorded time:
4 h 59 min
